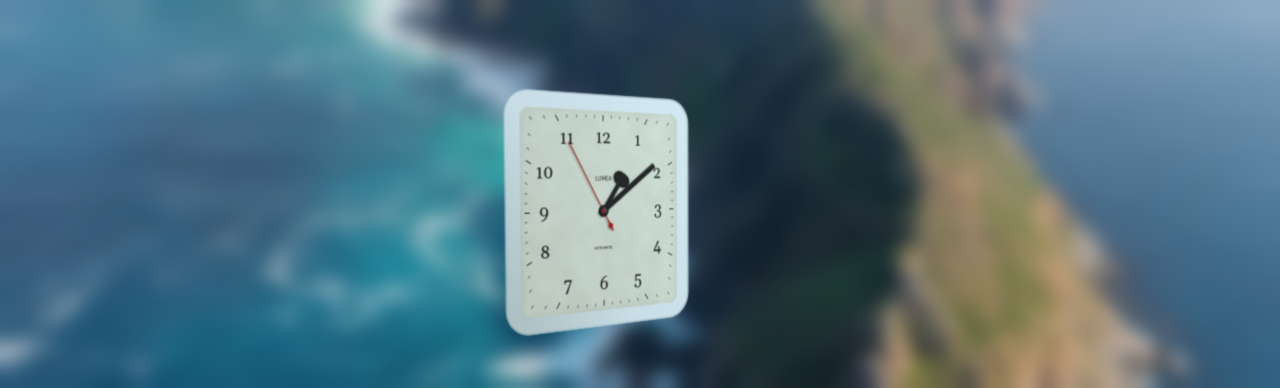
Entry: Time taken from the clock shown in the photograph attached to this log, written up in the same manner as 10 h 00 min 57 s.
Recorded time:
1 h 08 min 55 s
